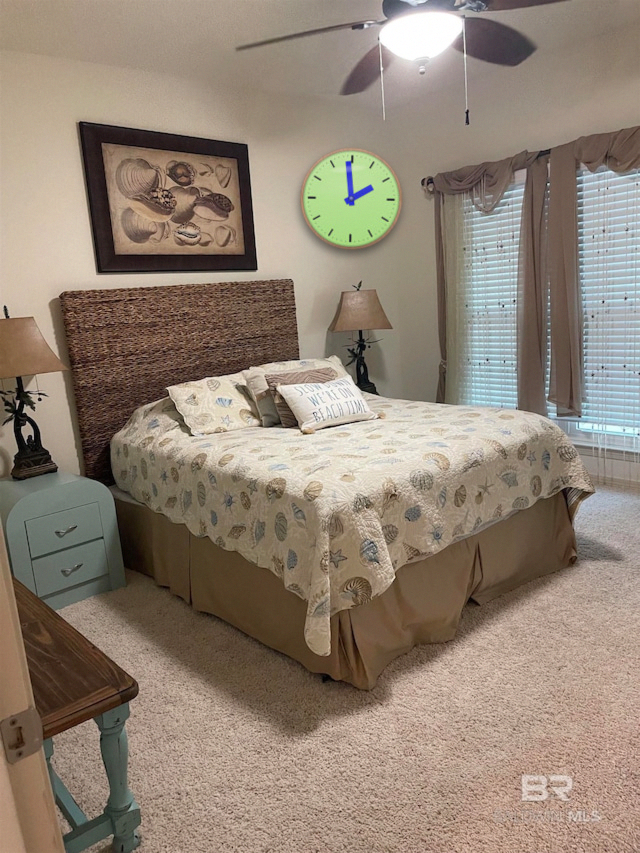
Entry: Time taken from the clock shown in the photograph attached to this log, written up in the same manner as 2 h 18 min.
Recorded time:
1 h 59 min
